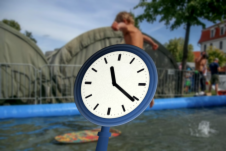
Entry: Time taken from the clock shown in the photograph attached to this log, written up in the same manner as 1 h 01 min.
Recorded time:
11 h 21 min
